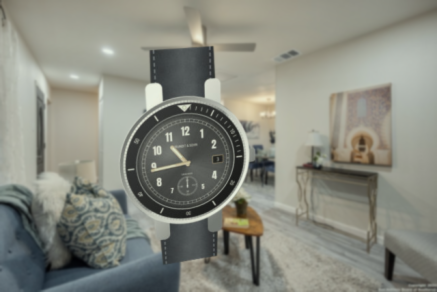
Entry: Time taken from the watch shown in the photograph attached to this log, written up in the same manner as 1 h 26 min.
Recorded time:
10 h 44 min
